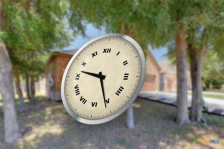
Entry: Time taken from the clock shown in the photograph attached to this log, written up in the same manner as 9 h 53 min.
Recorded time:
9 h 26 min
